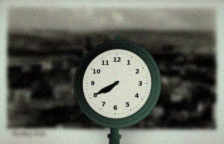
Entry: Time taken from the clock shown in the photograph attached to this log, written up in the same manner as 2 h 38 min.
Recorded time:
7 h 40 min
